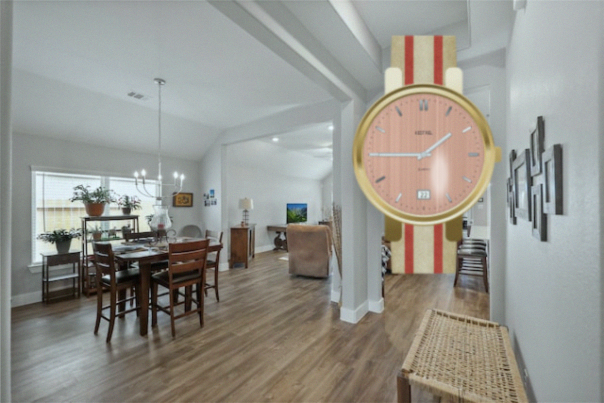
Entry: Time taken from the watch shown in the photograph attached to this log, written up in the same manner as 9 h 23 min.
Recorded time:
1 h 45 min
